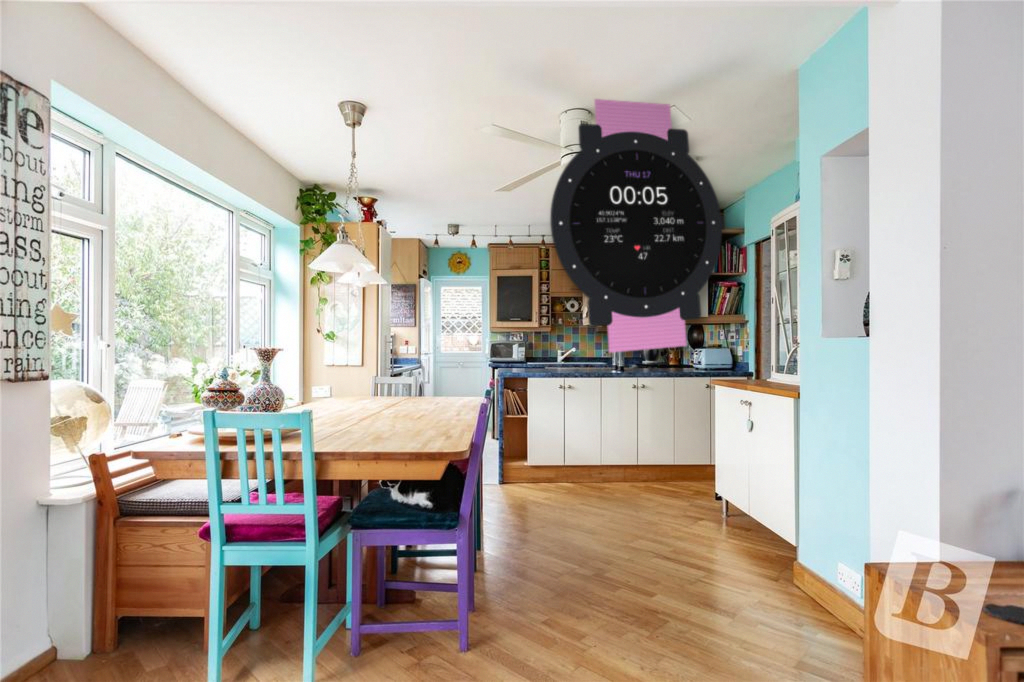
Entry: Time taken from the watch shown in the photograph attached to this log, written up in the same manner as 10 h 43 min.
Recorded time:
0 h 05 min
